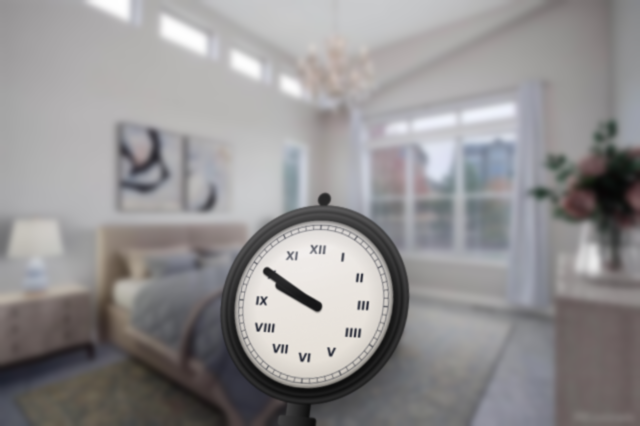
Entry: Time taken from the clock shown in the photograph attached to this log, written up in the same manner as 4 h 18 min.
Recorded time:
9 h 50 min
